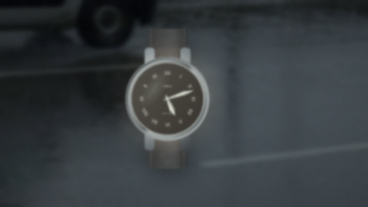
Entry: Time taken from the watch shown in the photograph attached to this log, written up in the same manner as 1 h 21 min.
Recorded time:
5 h 12 min
